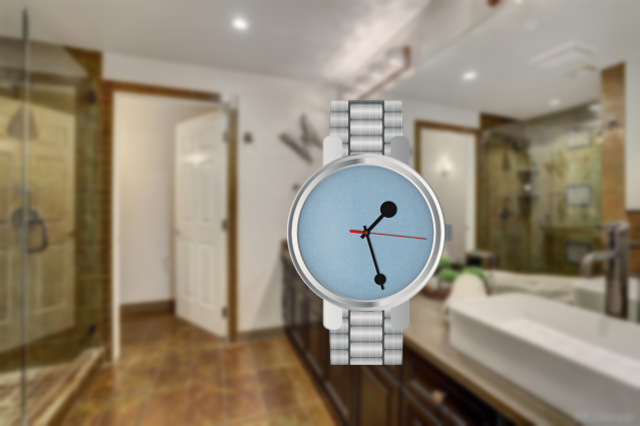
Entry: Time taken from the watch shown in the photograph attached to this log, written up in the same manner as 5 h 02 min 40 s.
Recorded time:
1 h 27 min 16 s
